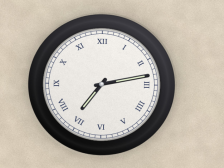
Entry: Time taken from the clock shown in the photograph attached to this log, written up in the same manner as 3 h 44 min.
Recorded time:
7 h 13 min
